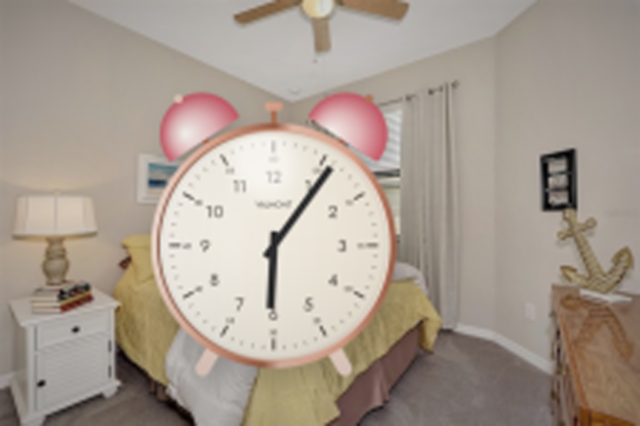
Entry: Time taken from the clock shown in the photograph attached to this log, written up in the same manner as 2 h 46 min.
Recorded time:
6 h 06 min
